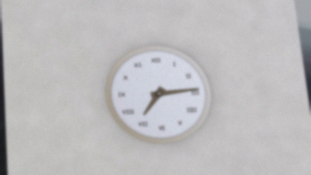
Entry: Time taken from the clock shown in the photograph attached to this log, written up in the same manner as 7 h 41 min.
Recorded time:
7 h 14 min
